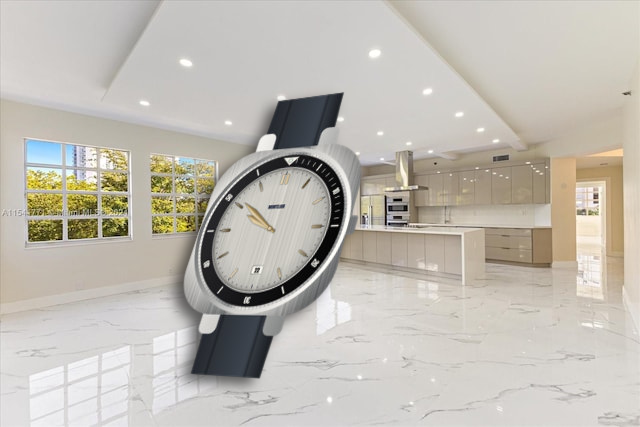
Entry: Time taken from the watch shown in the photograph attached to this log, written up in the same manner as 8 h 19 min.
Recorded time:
9 h 51 min
